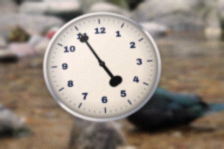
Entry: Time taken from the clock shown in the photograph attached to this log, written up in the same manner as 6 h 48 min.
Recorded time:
4 h 55 min
